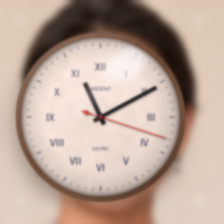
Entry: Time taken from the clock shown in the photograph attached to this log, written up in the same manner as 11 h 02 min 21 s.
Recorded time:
11 h 10 min 18 s
